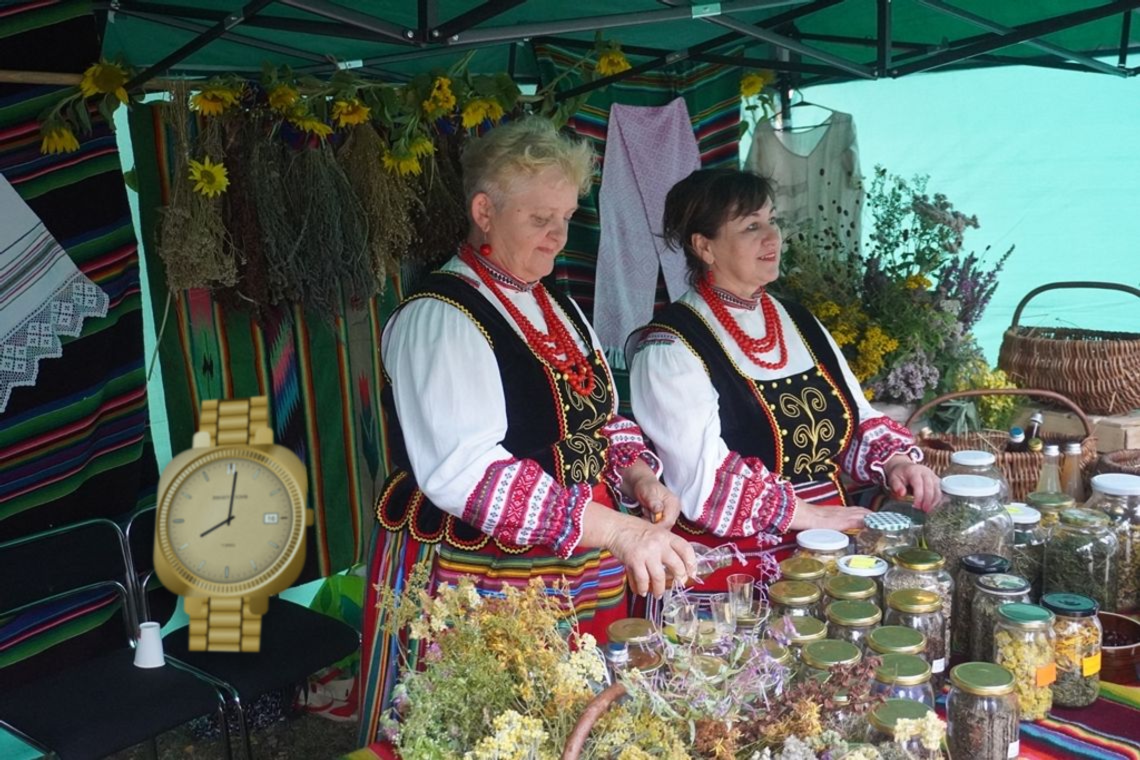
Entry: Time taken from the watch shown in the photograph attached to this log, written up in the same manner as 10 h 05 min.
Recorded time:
8 h 01 min
